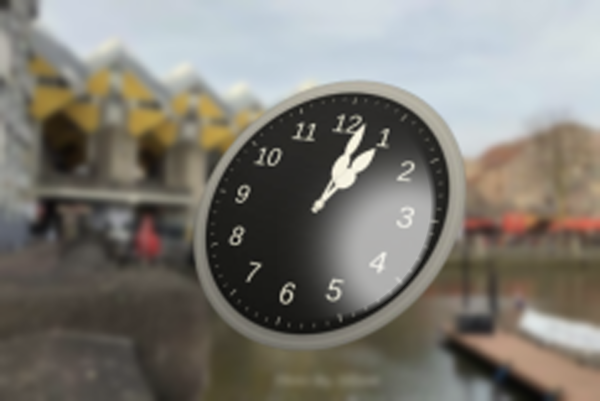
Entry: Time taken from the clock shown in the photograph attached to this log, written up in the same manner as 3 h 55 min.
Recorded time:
1 h 02 min
